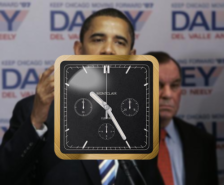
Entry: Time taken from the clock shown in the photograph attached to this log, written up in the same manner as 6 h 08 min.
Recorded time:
10 h 25 min
